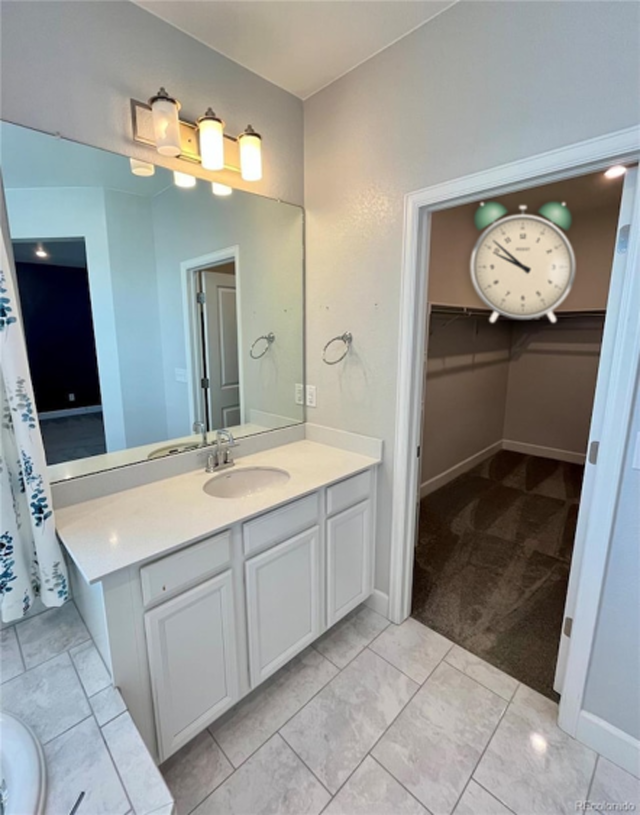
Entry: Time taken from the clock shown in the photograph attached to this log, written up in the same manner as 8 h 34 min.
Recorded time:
9 h 52 min
